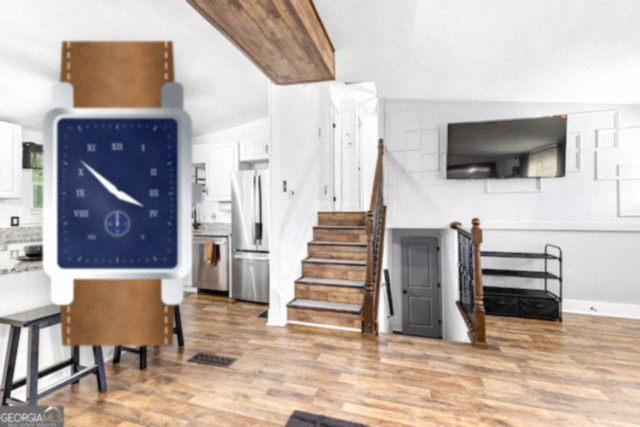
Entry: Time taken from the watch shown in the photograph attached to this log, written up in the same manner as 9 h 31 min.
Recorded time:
3 h 52 min
